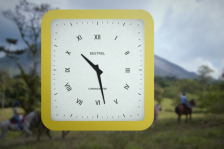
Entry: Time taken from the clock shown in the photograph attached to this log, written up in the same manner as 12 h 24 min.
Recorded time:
10 h 28 min
